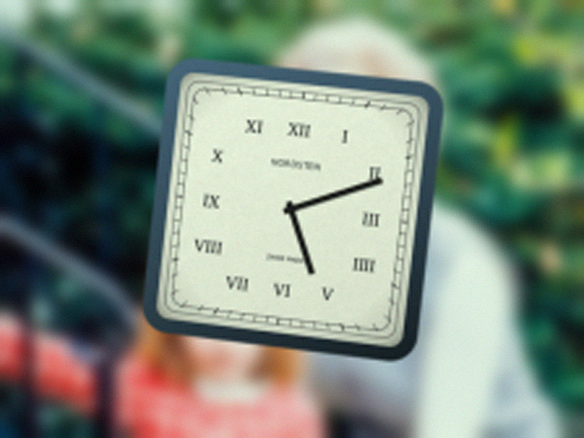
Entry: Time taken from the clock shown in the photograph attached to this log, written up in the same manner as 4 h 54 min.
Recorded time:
5 h 11 min
